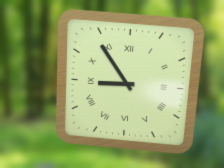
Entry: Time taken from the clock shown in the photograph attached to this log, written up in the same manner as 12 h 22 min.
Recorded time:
8 h 54 min
